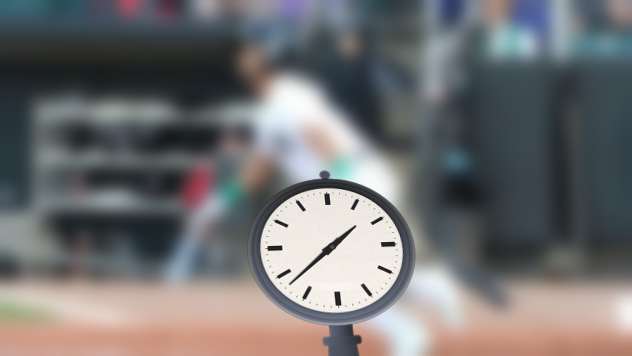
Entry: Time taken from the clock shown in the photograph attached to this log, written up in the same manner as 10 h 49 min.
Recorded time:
1 h 38 min
